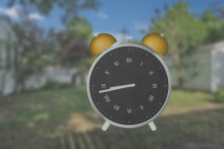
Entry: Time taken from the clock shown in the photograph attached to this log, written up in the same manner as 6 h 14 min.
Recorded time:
8 h 43 min
